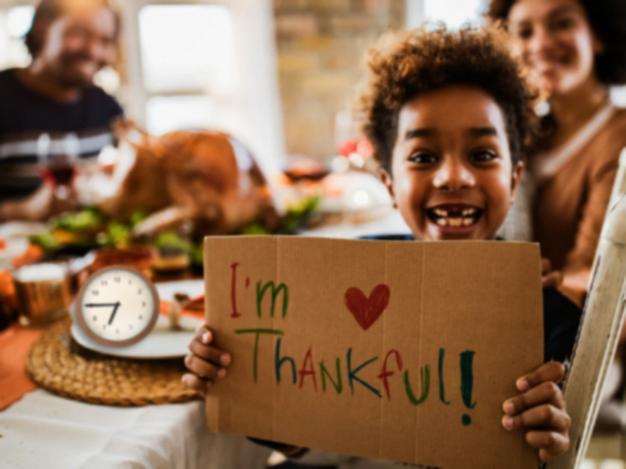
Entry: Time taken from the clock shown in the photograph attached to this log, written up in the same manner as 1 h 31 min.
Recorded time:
6 h 45 min
